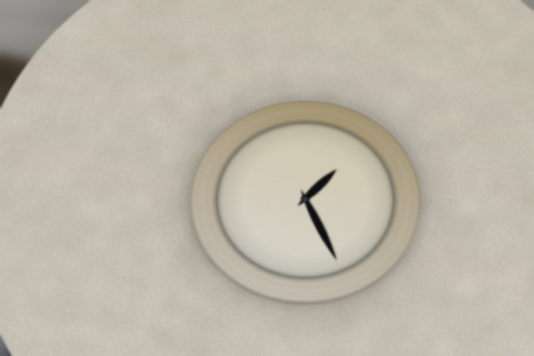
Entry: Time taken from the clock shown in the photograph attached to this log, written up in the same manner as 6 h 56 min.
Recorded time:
1 h 26 min
